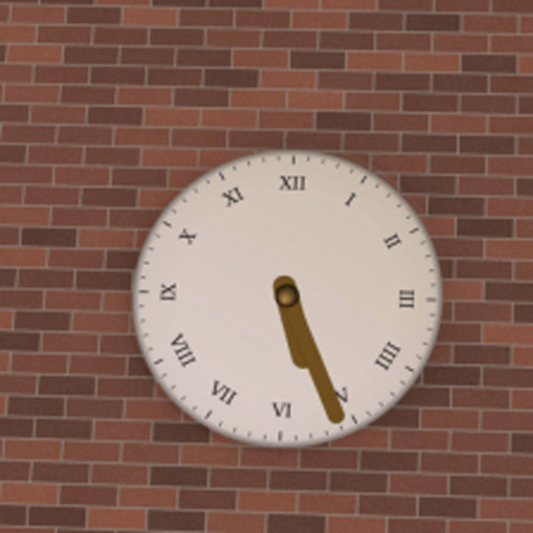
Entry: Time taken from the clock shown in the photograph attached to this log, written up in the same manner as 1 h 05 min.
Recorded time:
5 h 26 min
